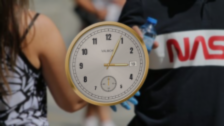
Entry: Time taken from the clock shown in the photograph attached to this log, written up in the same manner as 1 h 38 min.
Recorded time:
3 h 04 min
